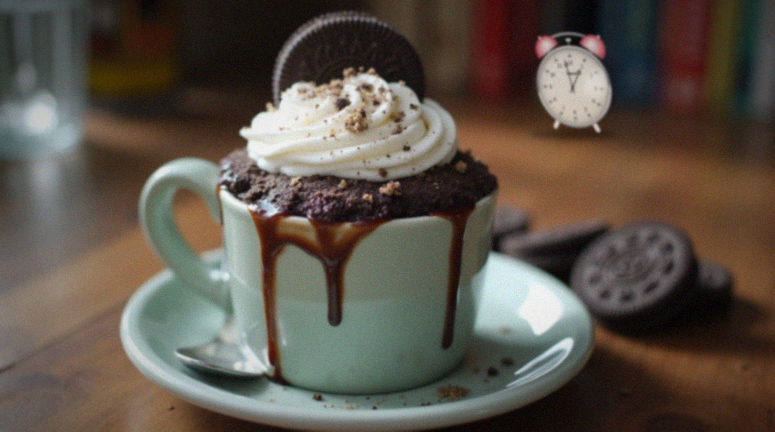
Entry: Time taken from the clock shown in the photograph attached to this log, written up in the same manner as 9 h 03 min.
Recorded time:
12 h 58 min
